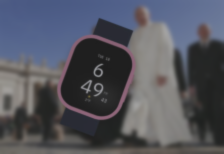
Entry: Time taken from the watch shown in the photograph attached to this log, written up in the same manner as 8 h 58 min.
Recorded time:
6 h 49 min
